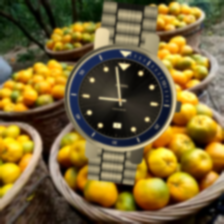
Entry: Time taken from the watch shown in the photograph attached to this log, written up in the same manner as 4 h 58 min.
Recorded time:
8 h 58 min
